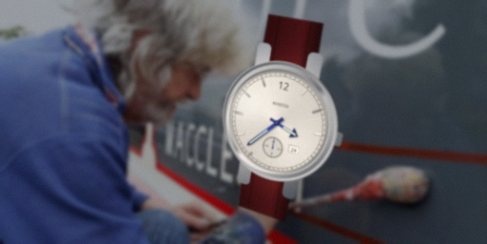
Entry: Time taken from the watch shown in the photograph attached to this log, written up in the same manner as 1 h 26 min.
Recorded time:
3 h 37 min
